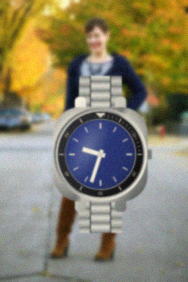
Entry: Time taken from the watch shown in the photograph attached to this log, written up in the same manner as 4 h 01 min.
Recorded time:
9 h 33 min
